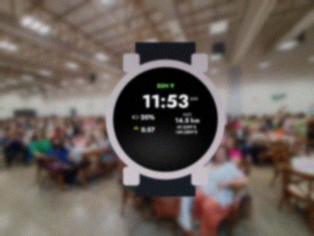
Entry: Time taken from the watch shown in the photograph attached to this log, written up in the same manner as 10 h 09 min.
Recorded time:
11 h 53 min
